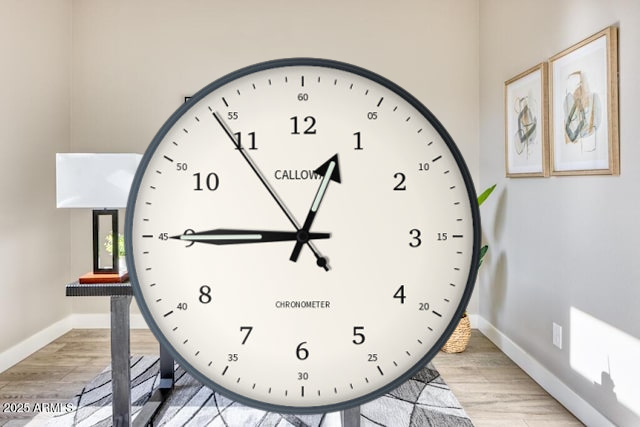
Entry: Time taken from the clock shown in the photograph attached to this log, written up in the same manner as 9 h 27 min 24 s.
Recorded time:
12 h 44 min 54 s
